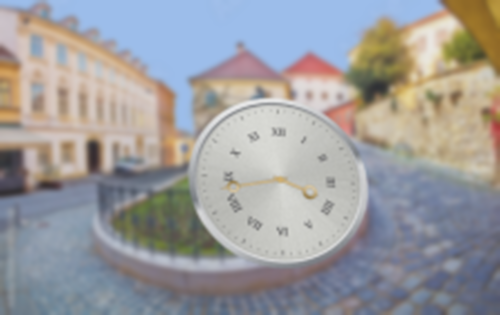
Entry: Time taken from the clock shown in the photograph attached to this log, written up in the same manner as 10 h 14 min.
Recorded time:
3 h 43 min
